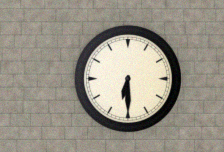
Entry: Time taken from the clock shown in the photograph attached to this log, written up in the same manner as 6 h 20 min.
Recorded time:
6 h 30 min
